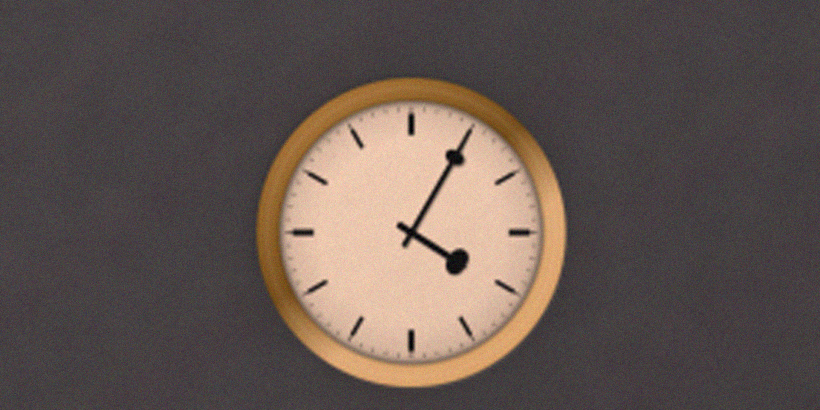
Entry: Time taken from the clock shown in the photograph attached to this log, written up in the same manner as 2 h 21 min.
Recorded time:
4 h 05 min
